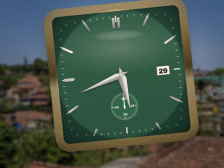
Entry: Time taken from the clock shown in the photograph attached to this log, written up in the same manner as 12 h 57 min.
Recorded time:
5 h 42 min
